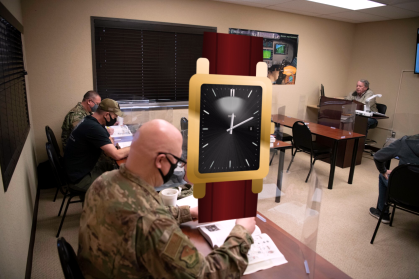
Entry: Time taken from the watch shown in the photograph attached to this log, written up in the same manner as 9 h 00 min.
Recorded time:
12 h 11 min
